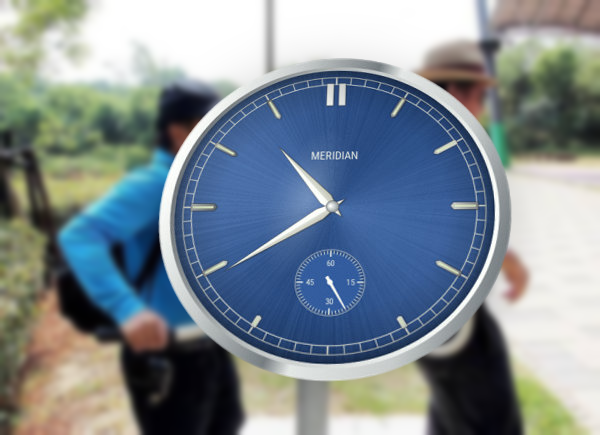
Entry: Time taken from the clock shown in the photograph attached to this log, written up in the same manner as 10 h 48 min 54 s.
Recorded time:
10 h 39 min 25 s
